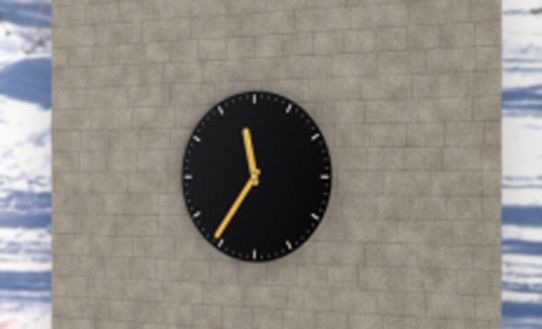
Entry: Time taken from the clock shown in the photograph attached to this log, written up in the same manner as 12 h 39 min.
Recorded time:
11 h 36 min
